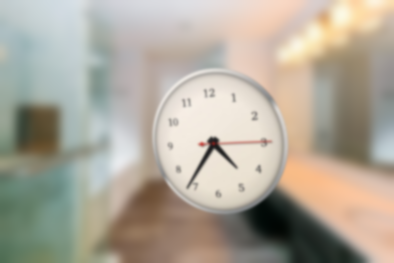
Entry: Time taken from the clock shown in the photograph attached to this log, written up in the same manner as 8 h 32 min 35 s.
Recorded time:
4 h 36 min 15 s
